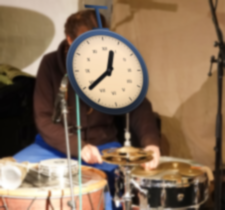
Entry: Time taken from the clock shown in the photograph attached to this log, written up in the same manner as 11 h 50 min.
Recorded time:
12 h 39 min
